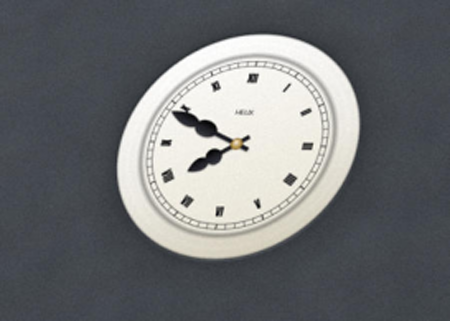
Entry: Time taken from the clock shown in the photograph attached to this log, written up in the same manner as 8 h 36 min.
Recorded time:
7 h 49 min
